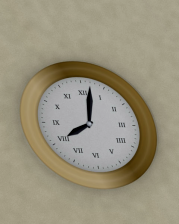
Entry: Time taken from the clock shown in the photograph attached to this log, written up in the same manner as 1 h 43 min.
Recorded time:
8 h 02 min
